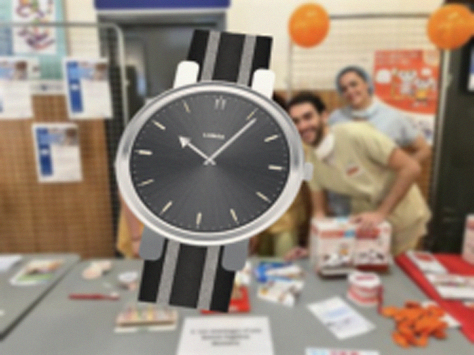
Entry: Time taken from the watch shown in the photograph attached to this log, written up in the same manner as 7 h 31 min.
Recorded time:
10 h 06 min
